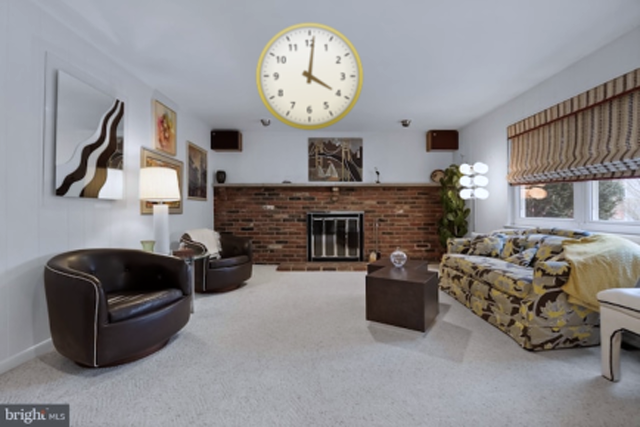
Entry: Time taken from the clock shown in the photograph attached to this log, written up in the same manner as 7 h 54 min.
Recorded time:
4 h 01 min
